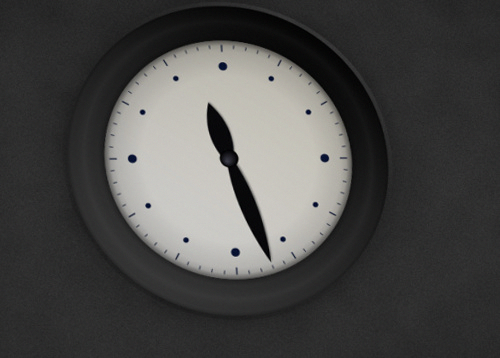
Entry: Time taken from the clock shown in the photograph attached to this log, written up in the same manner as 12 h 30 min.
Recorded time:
11 h 27 min
